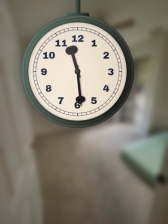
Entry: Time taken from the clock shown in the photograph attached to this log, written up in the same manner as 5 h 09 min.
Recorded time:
11 h 29 min
